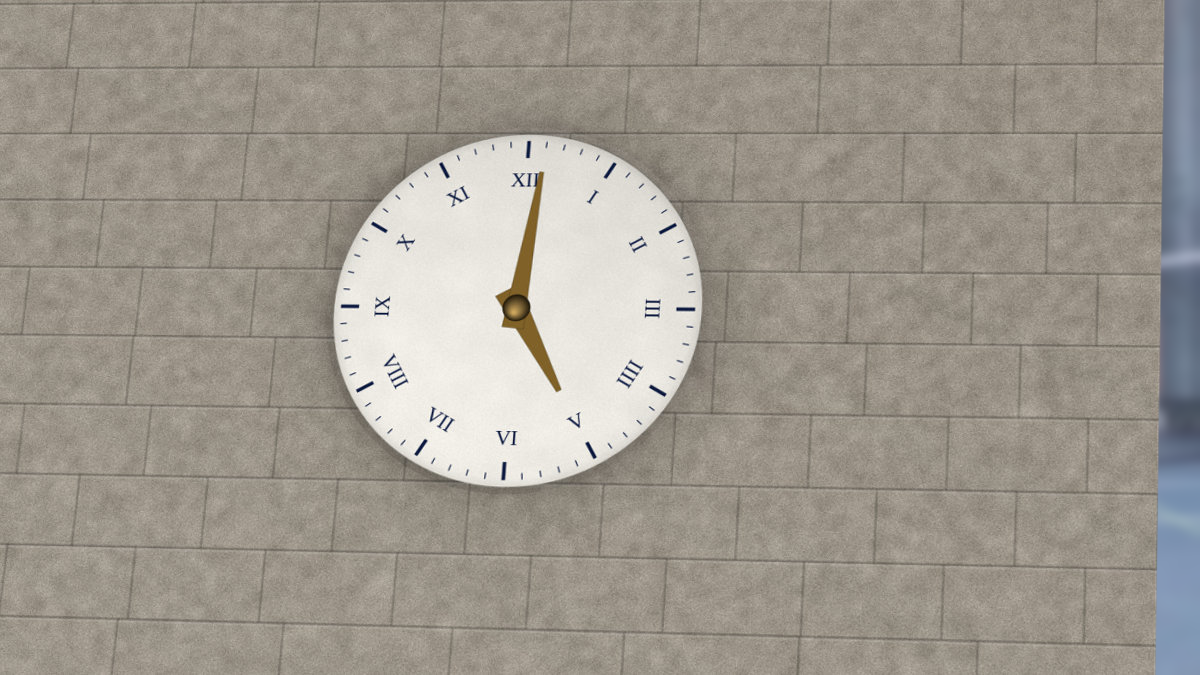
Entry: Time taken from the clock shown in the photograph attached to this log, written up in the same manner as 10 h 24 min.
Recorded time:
5 h 01 min
